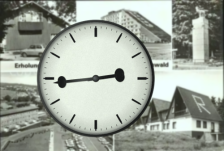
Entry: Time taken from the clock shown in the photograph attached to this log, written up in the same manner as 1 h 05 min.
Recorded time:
2 h 44 min
